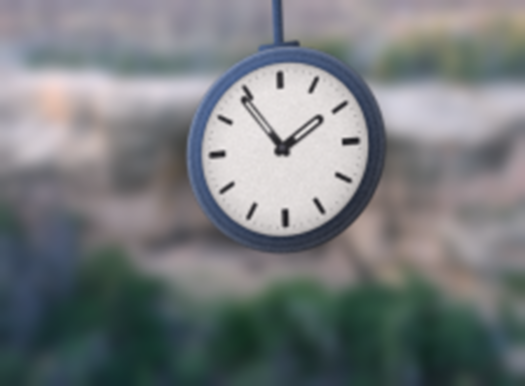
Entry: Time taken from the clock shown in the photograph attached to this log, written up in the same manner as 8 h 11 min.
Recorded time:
1 h 54 min
